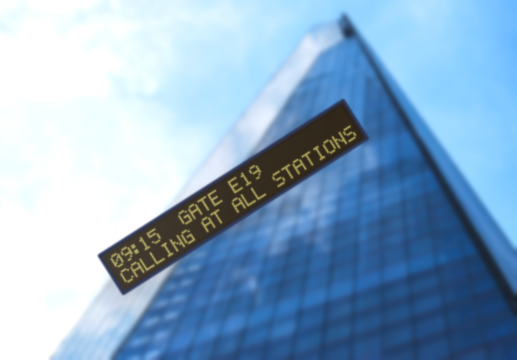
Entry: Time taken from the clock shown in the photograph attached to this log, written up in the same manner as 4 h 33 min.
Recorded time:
9 h 15 min
